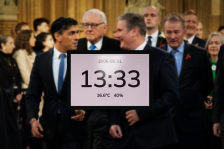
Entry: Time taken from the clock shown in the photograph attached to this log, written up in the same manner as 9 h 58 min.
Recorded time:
13 h 33 min
